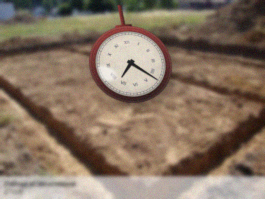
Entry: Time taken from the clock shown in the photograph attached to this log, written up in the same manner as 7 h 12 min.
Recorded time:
7 h 22 min
